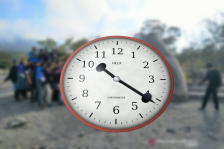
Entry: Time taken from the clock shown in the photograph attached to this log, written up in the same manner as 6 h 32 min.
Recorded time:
10 h 21 min
